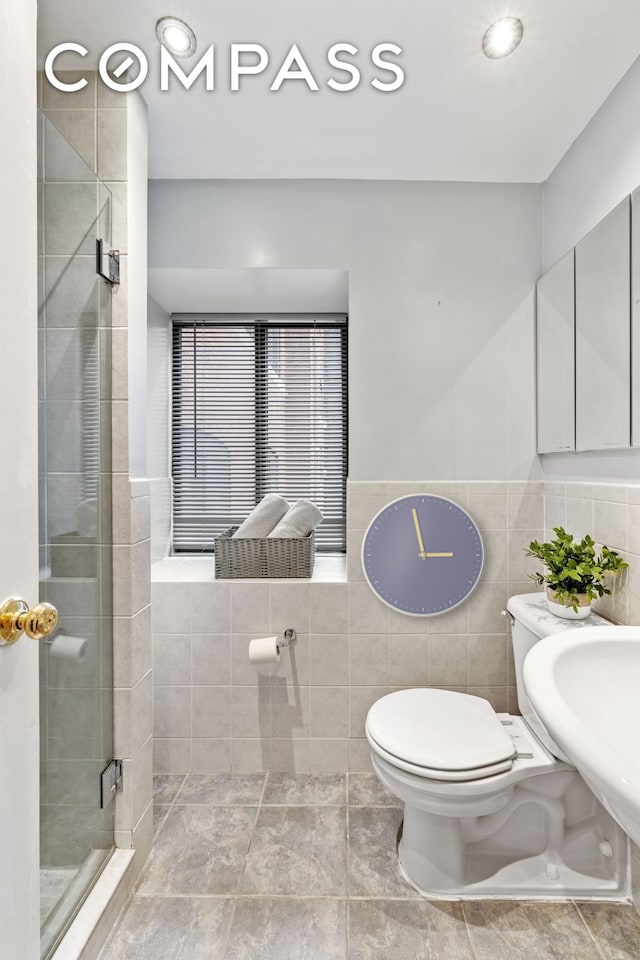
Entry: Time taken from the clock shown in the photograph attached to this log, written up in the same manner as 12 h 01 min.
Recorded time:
2 h 58 min
